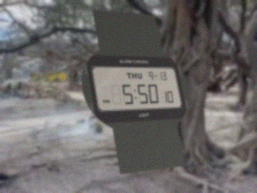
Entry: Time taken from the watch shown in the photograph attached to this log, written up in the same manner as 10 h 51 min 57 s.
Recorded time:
5 h 50 min 10 s
